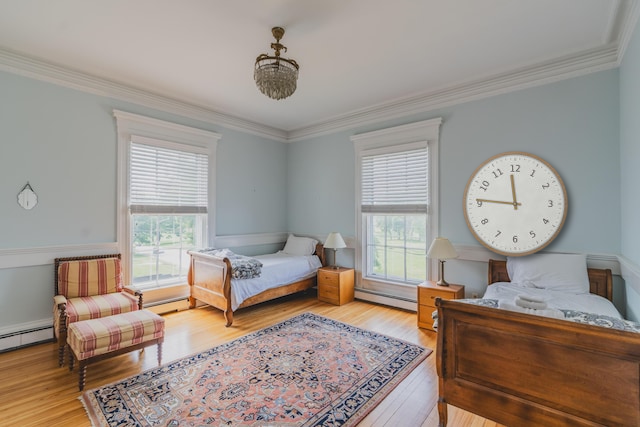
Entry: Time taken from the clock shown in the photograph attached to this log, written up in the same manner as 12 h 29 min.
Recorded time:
11 h 46 min
